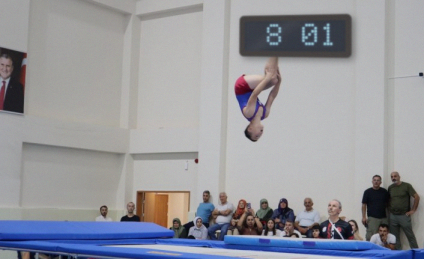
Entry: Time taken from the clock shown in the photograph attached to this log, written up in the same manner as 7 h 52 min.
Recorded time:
8 h 01 min
